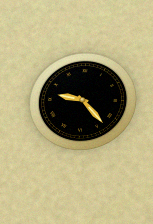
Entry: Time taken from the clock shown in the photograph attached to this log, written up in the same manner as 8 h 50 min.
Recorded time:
9 h 23 min
